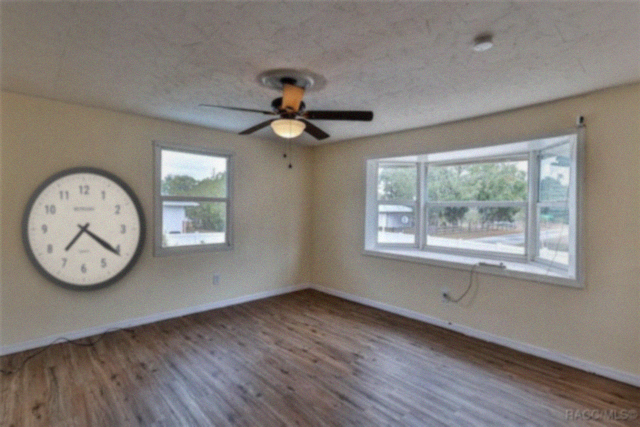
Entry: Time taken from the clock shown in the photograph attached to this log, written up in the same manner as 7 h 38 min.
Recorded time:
7 h 21 min
